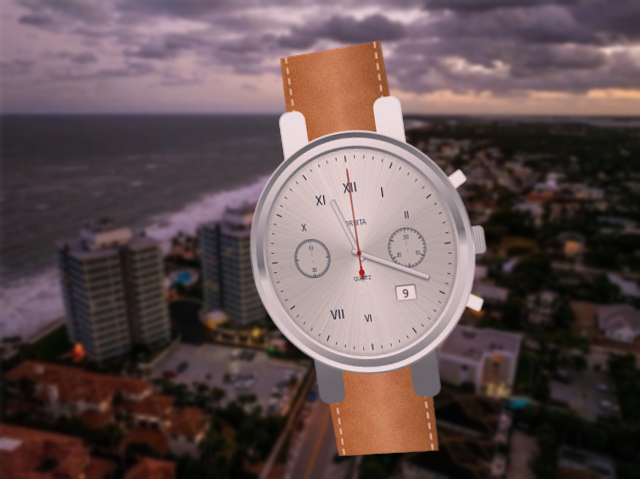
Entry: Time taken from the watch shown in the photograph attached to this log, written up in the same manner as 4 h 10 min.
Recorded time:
11 h 19 min
